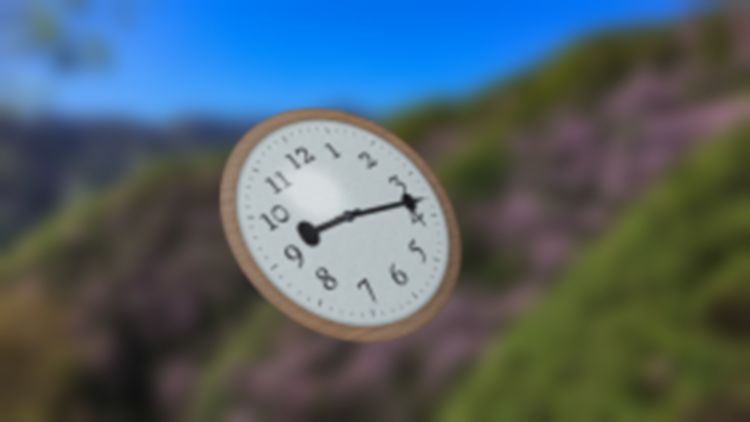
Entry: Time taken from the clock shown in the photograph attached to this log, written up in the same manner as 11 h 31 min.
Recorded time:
9 h 18 min
